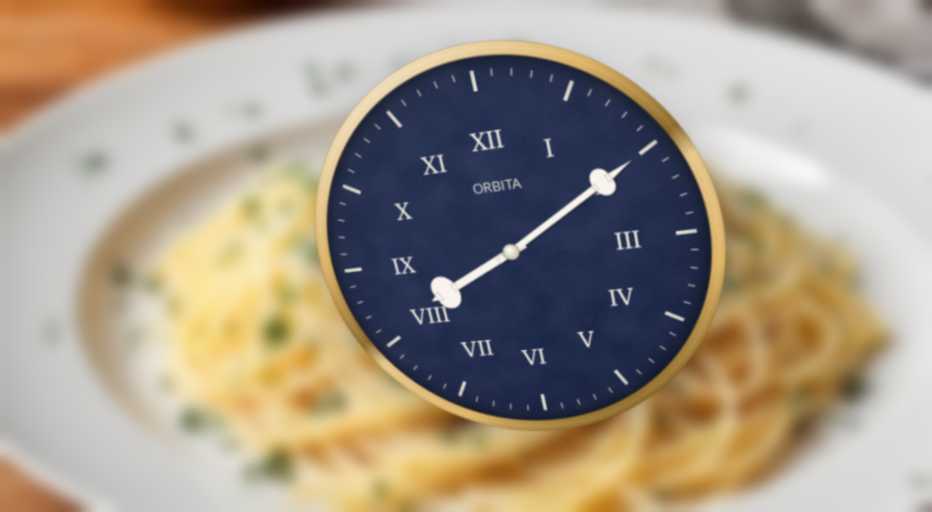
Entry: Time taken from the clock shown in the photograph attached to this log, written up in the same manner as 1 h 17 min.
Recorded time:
8 h 10 min
